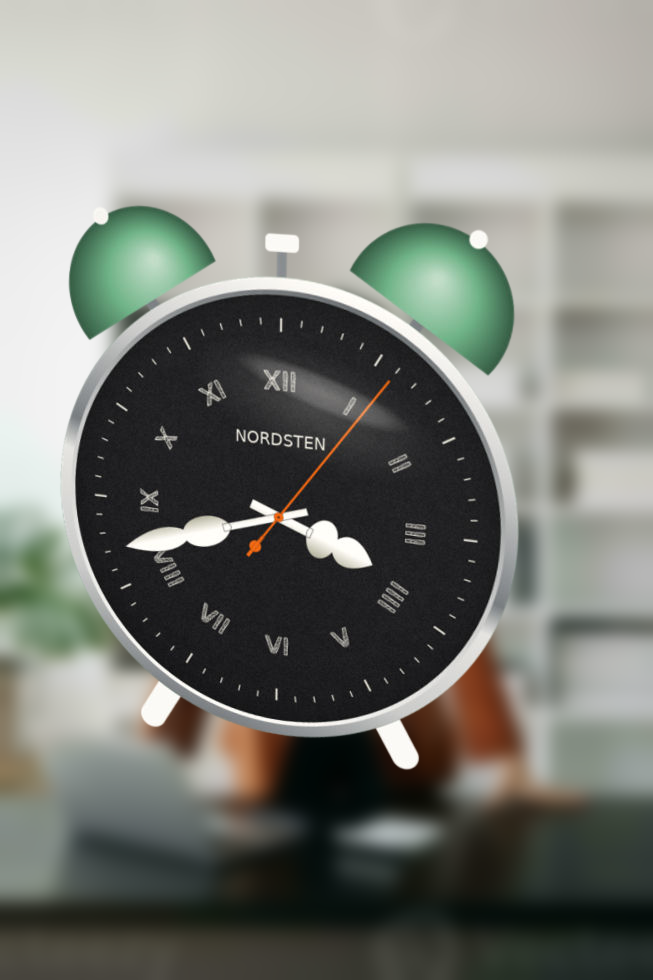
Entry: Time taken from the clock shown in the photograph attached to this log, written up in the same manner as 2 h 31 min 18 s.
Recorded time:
3 h 42 min 06 s
